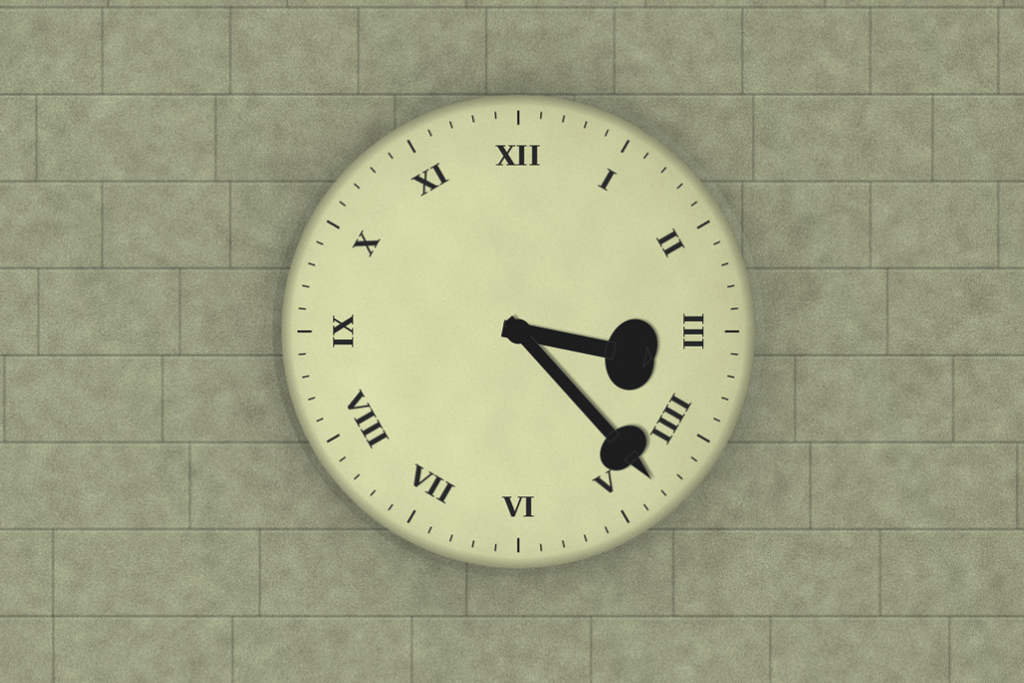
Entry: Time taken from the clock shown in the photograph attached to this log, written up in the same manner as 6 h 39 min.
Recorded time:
3 h 23 min
